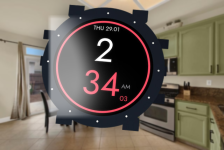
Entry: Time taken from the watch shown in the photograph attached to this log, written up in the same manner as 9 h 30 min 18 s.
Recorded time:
2 h 34 min 03 s
